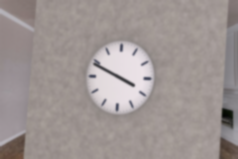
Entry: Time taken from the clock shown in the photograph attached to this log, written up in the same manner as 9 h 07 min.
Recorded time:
3 h 49 min
